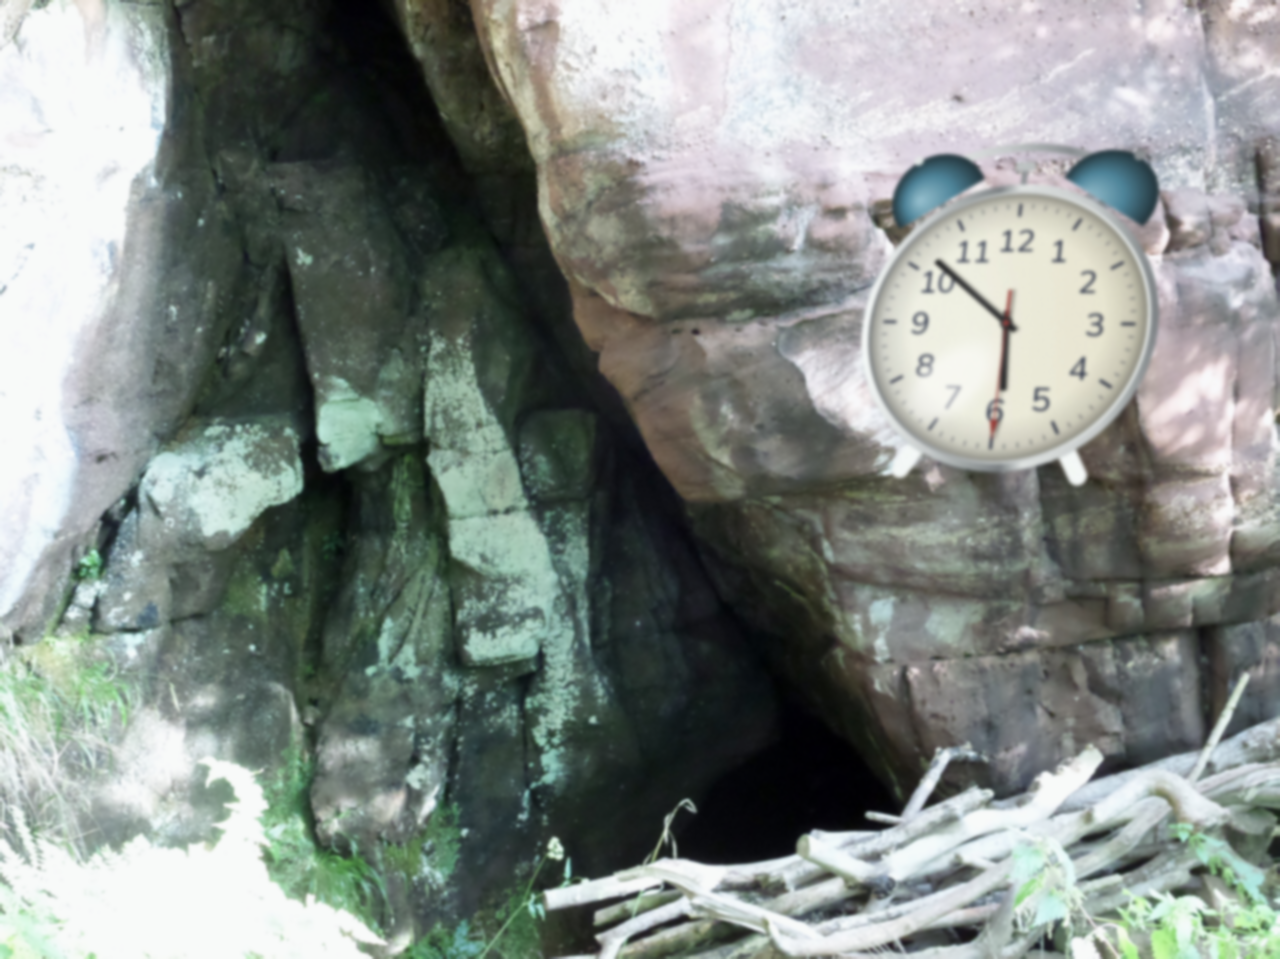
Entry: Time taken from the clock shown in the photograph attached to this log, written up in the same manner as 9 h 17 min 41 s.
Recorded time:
5 h 51 min 30 s
